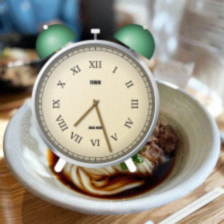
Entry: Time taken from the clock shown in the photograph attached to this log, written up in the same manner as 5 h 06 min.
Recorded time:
7 h 27 min
